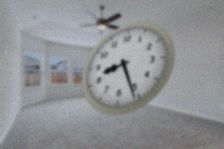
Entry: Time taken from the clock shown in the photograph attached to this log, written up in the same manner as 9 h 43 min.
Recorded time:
8 h 26 min
